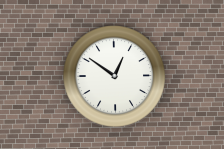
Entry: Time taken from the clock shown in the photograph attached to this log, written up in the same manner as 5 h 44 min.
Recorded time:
12 h 51 min
